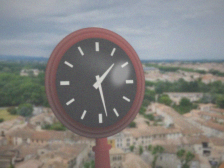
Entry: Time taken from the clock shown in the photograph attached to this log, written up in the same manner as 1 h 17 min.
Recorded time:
1 h 28 min
